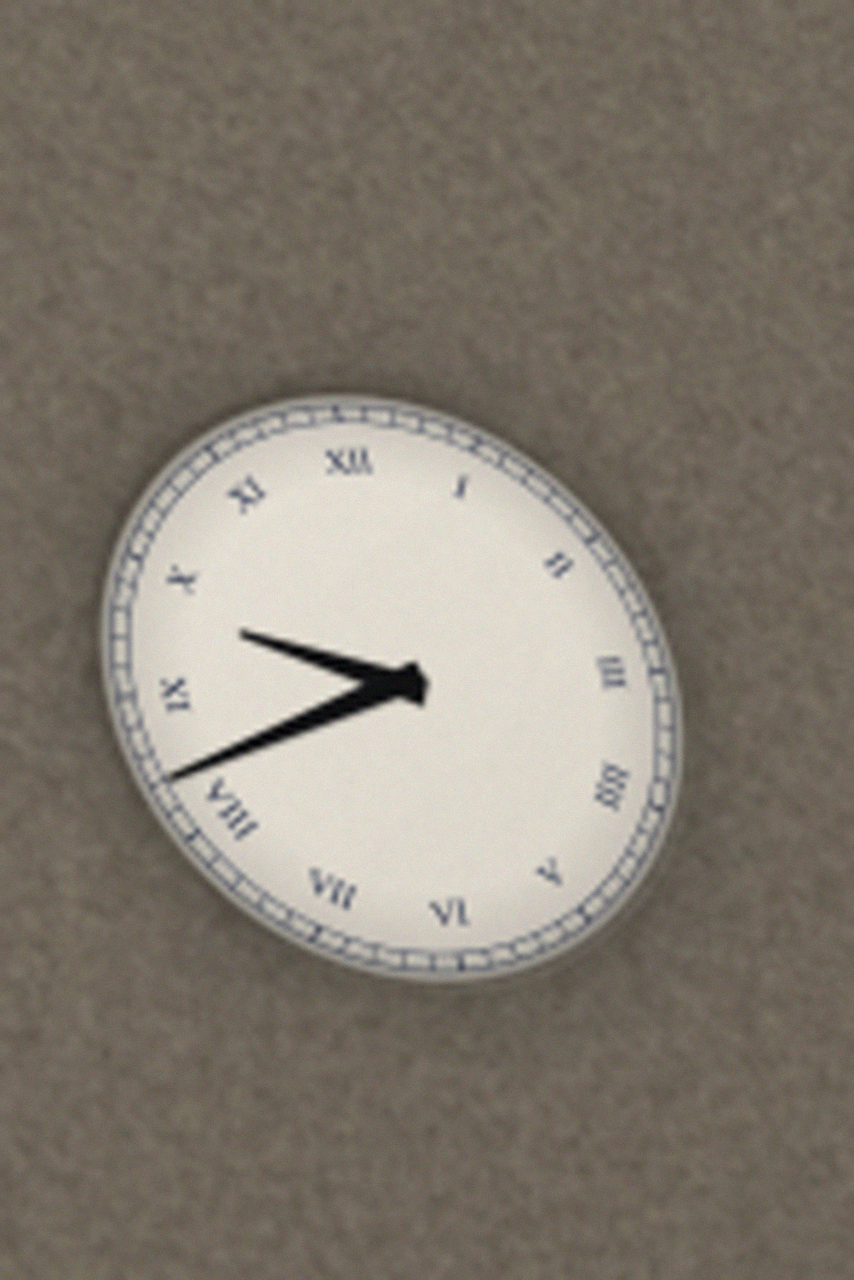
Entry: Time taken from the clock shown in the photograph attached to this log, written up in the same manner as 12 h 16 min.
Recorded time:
9 h 42 min
